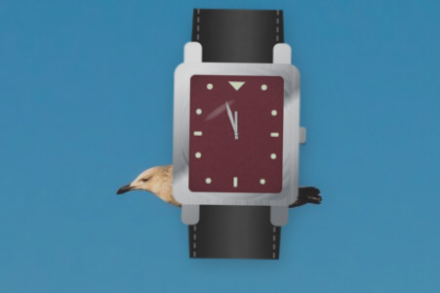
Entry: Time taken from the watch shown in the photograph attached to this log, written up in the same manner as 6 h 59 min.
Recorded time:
11 h 57 min
